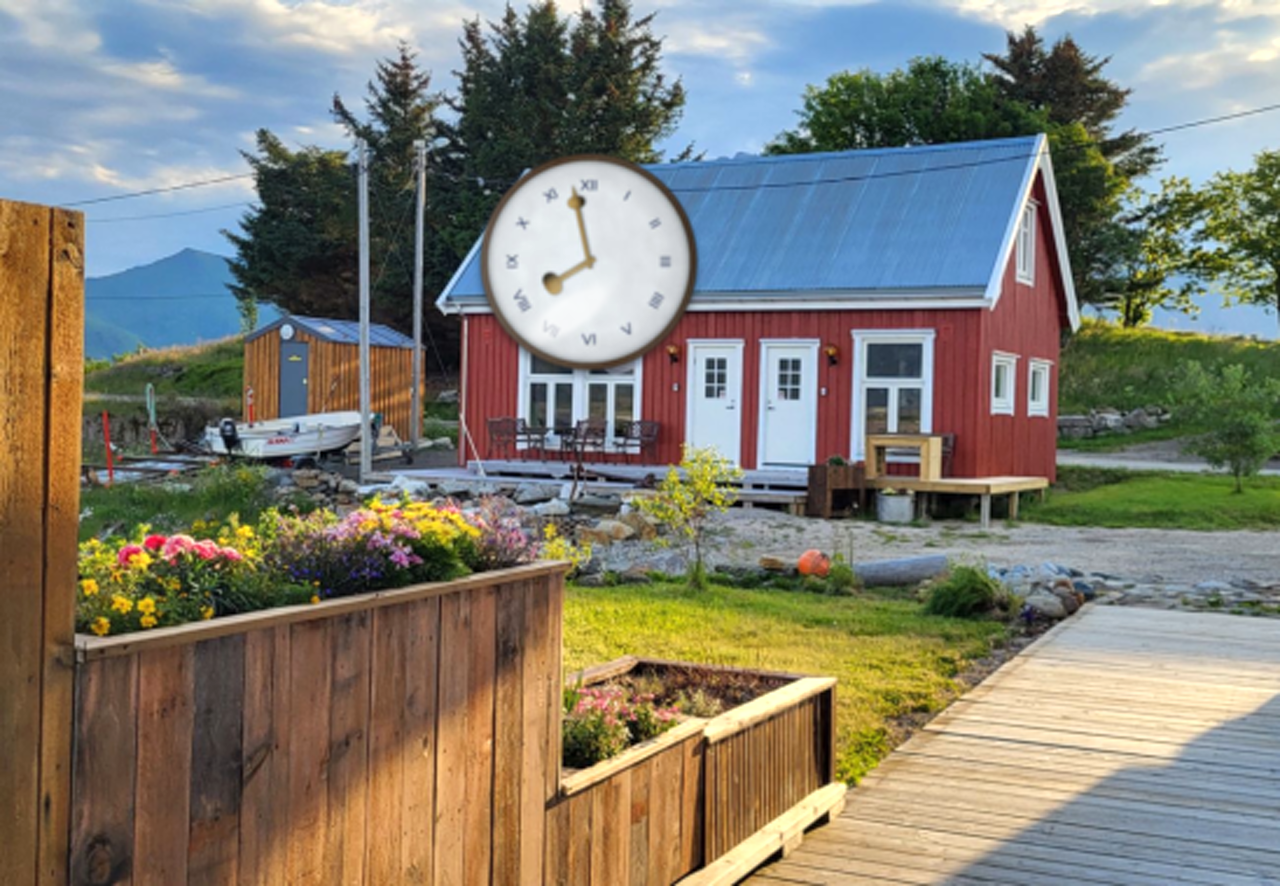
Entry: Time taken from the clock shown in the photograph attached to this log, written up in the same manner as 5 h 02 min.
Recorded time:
7 h 58 min
